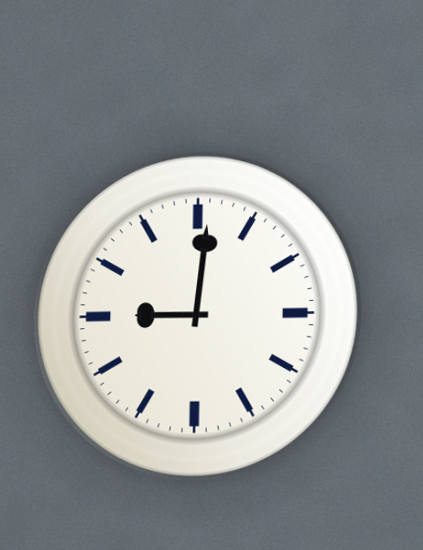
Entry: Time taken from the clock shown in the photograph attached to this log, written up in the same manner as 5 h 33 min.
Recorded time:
9 h 01 min
